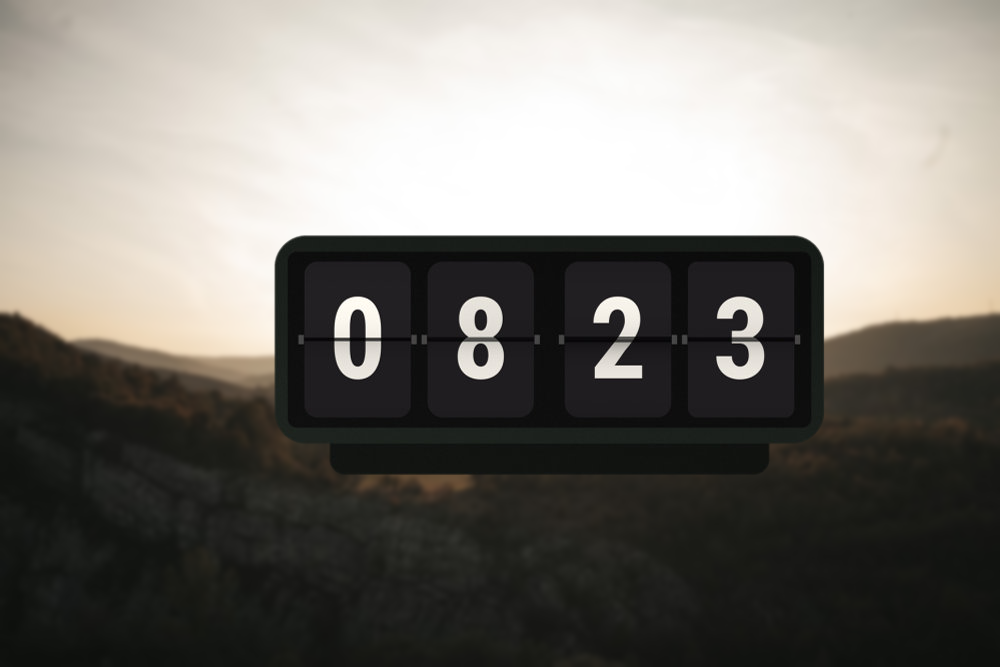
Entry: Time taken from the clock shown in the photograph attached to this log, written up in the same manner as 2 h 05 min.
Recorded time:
8 h 23 min
